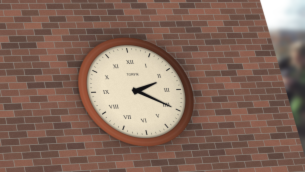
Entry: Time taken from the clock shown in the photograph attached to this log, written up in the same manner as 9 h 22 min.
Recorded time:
2 h 20 min
